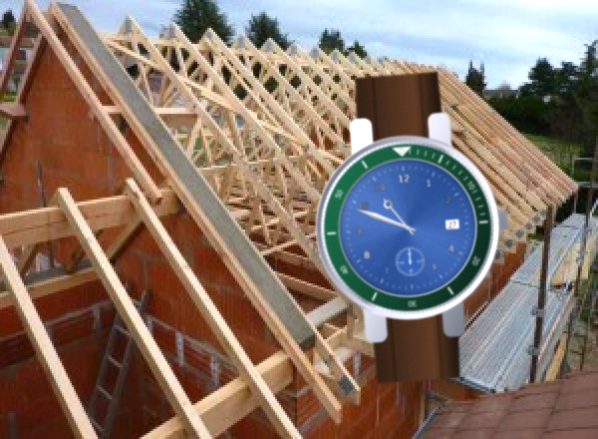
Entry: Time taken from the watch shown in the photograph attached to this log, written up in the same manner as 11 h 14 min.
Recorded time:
10 h 49 min
